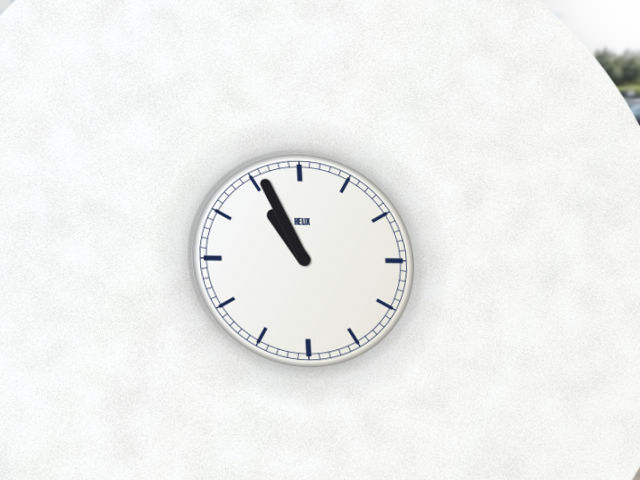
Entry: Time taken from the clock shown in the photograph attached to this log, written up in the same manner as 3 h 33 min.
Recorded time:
10 h 56 min
